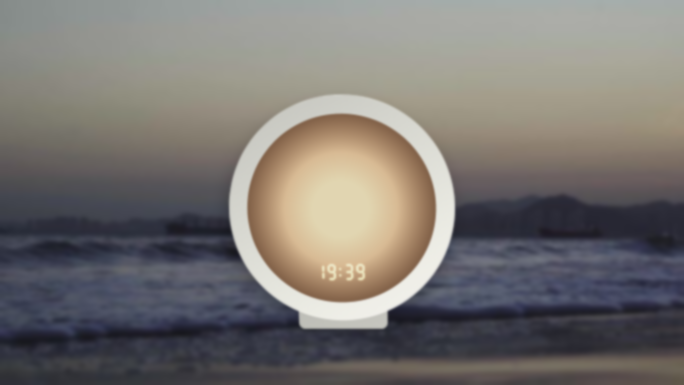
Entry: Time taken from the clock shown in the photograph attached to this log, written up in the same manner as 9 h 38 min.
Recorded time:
19 h 39 min
